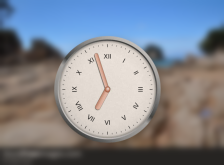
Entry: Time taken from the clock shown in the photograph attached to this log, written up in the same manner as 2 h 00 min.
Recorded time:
6 h 57 min
